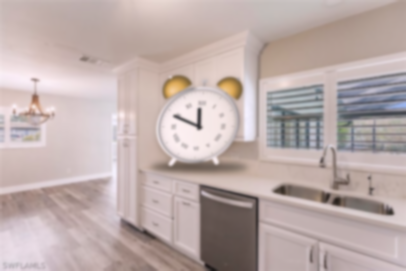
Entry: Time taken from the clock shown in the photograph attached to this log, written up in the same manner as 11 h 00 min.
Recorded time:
11 h 49 min
